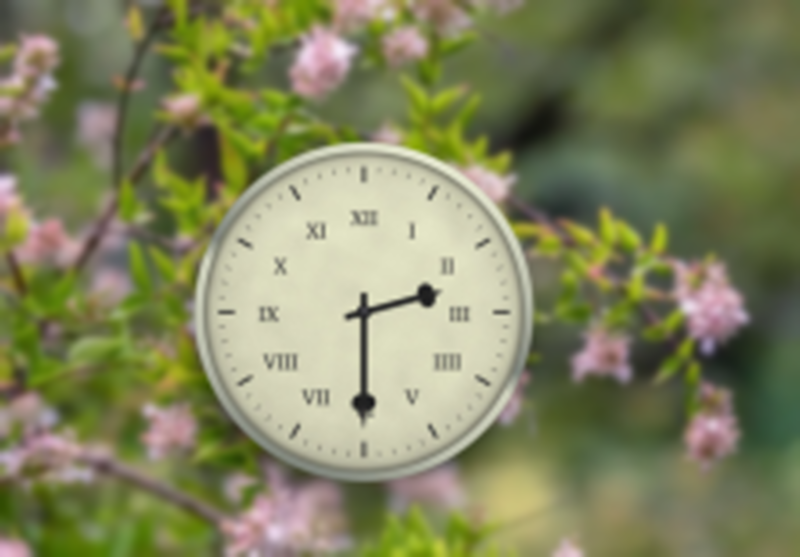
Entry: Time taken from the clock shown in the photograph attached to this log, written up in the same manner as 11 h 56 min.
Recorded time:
2 h 30 min
